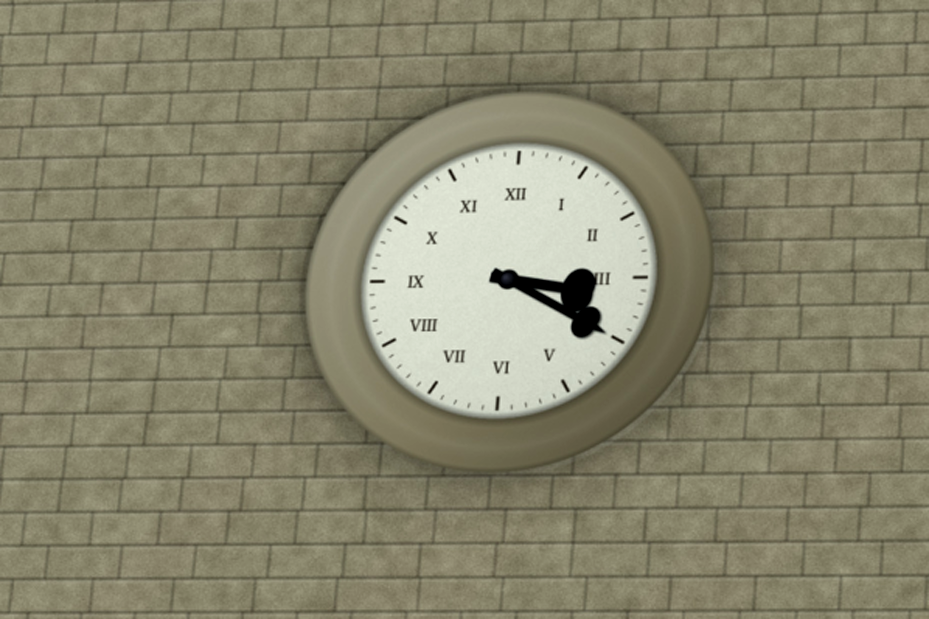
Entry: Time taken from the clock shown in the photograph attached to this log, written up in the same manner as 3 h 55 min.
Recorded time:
3 h 20 min
